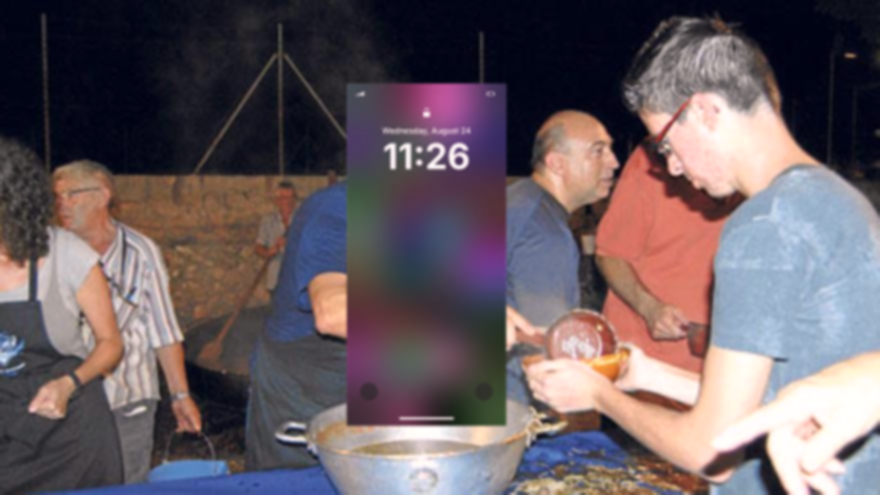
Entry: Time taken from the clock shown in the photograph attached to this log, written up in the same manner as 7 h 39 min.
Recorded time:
11 h 26 min
